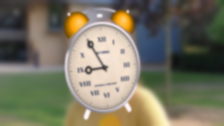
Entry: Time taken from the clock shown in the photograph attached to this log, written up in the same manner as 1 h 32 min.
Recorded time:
8 h 55 min
